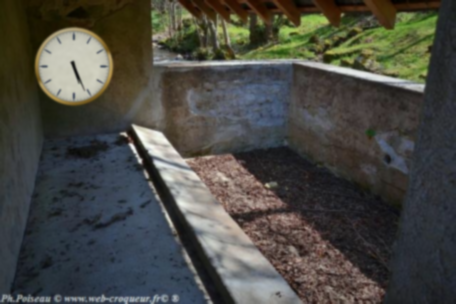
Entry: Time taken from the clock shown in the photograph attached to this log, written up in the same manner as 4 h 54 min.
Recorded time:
5 h 26 min
